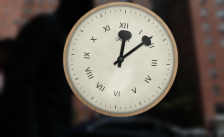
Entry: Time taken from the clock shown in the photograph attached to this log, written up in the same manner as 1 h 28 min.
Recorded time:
12 h 08 min
